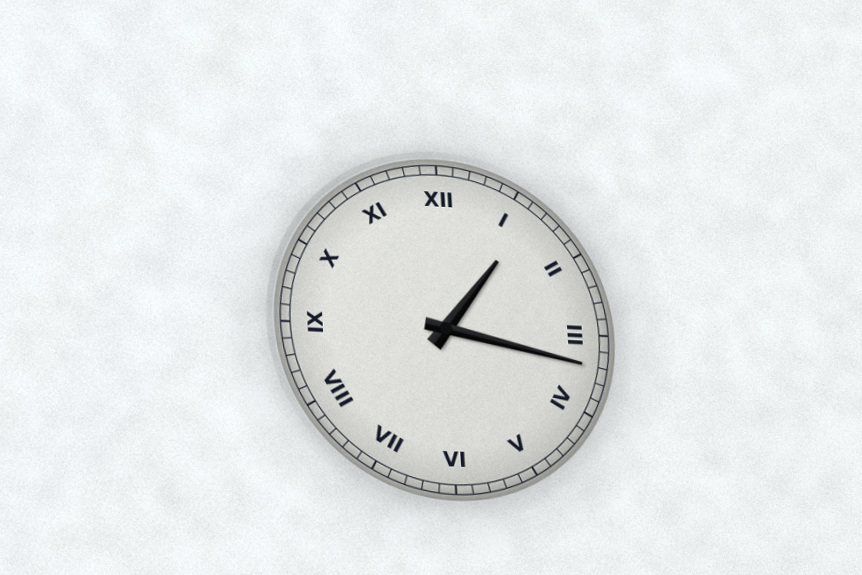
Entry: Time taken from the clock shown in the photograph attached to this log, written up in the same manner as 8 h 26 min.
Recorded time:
1 h 17 min
